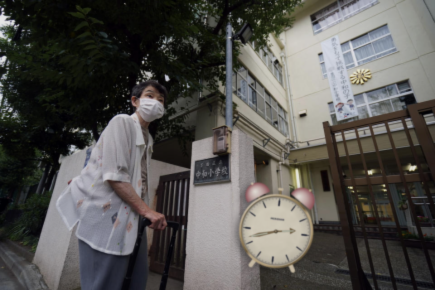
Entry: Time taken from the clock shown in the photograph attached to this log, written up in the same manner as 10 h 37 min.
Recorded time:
2 h 42 min
